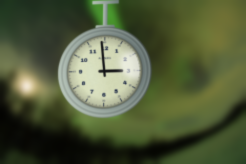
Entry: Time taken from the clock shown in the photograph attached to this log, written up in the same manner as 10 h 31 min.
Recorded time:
2 h 59 min
